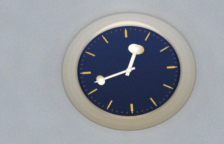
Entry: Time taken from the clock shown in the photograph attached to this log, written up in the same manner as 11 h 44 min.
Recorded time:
12 h 42 min
